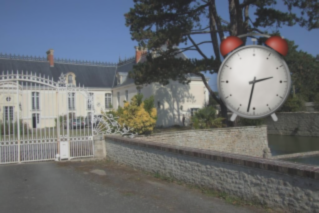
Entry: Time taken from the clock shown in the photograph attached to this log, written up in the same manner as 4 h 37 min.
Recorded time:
2 h 32 min
